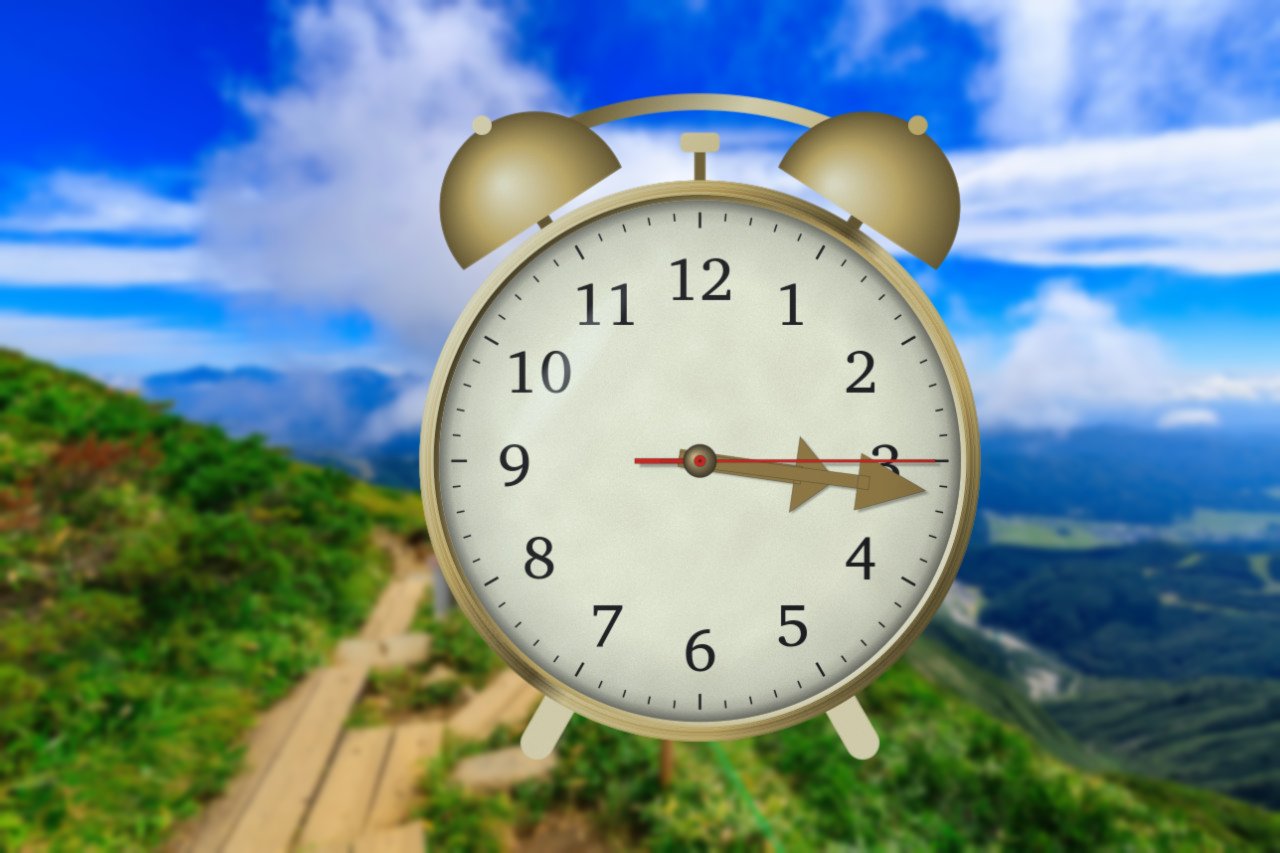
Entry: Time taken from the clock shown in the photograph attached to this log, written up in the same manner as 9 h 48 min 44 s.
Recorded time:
3 h 16 min 15 s
